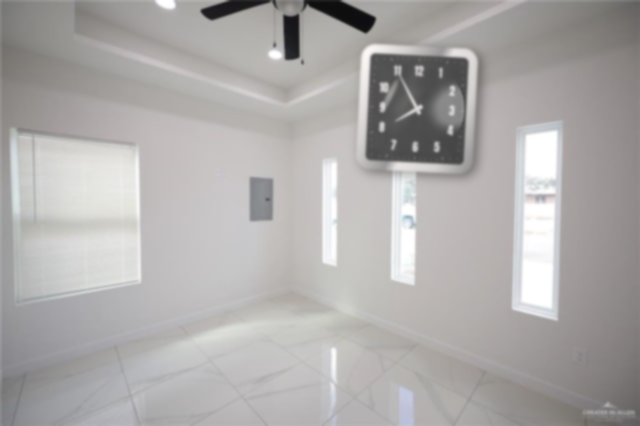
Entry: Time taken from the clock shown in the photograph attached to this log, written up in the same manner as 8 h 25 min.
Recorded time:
7 h 55 min
